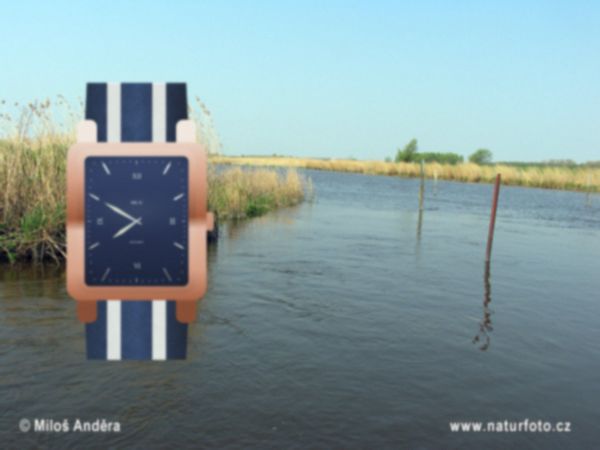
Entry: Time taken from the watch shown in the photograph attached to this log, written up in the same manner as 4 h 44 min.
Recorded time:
7 h 50 min
